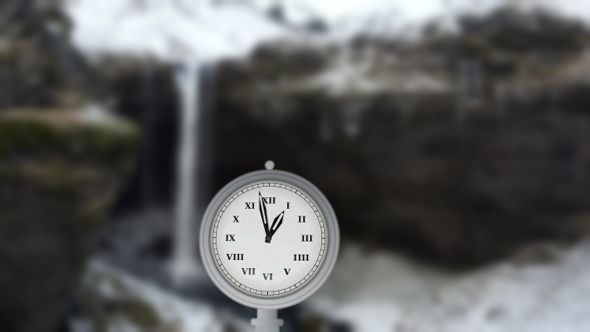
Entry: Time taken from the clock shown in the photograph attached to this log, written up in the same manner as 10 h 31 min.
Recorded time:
12 h 58 min
